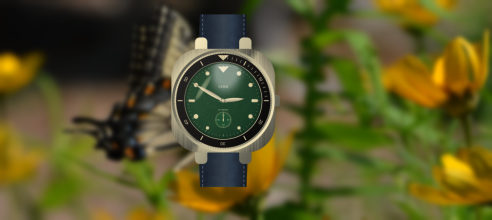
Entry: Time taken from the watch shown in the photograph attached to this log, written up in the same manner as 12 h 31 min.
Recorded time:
2 h 50 min
